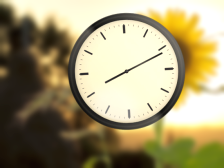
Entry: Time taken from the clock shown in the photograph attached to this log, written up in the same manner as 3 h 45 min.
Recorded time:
8 h 11 min
